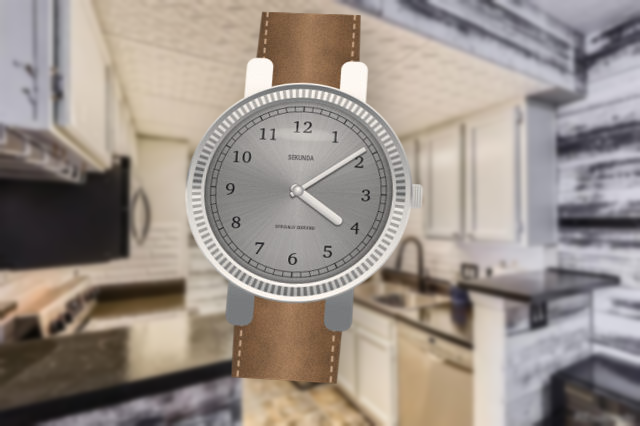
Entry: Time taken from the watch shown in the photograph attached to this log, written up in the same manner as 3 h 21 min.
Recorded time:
4 h 09 min
